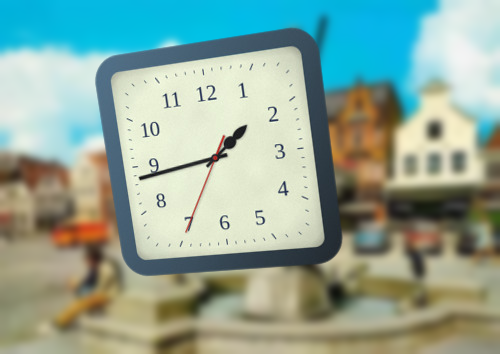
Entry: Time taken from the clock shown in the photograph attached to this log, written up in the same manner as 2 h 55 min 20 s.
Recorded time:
1 h 43 min 35 s
